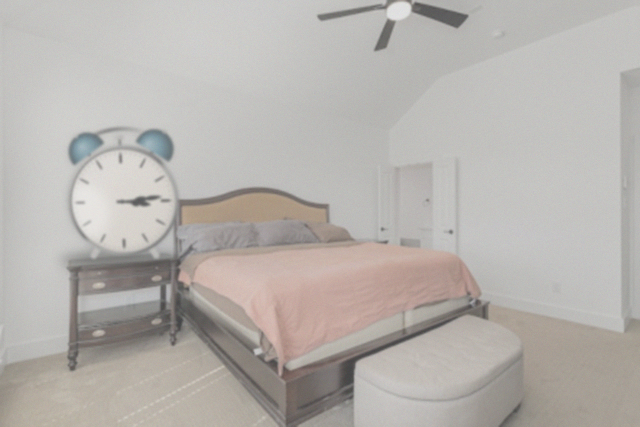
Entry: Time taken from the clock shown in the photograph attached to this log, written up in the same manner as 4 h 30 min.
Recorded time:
3 h 14 min
